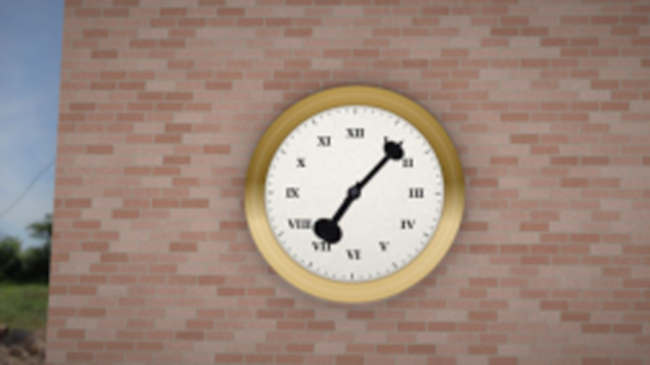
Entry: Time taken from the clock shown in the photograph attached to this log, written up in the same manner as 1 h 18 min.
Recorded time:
7 h 07 min
